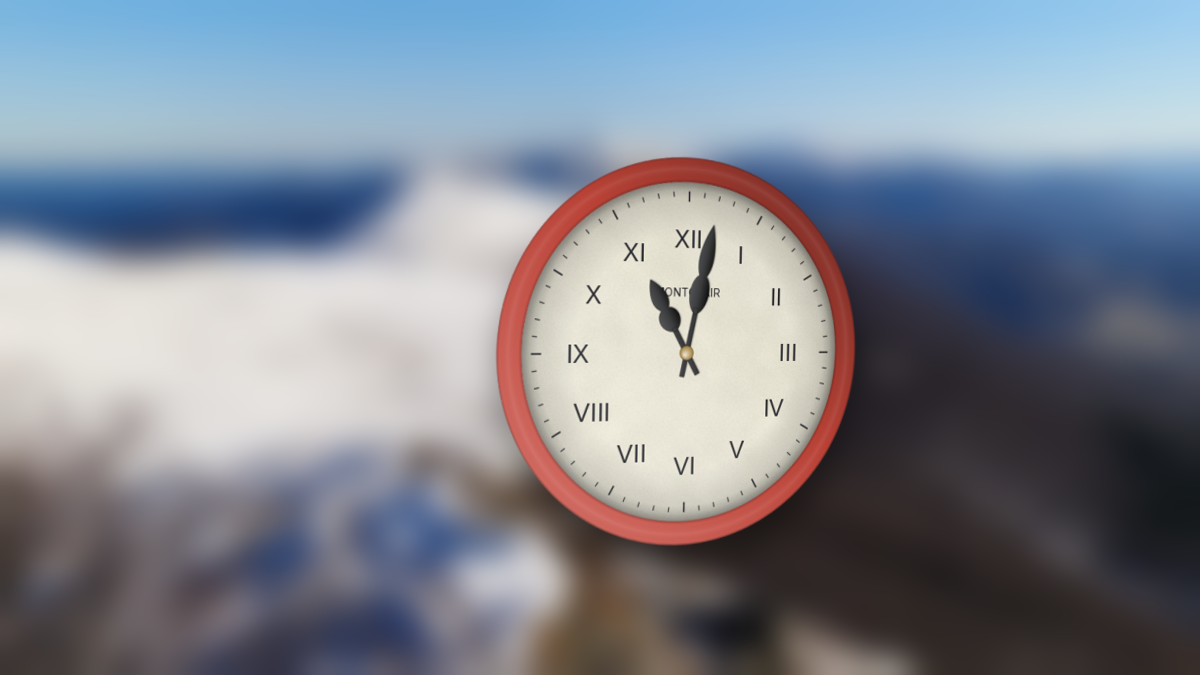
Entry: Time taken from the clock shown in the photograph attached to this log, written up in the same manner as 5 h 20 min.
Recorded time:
11 h 02 min
